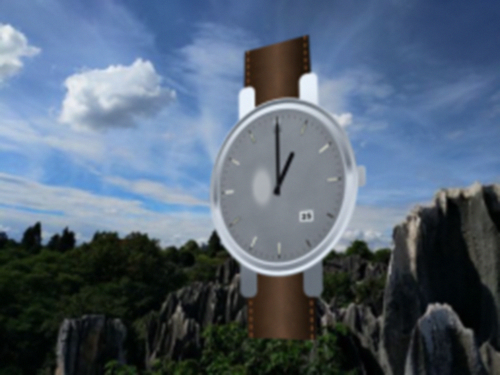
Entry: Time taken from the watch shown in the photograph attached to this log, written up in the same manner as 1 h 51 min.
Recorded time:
1 h 00 min
